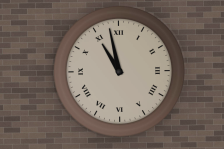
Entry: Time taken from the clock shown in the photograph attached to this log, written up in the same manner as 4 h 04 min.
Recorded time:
10 h 58 min
